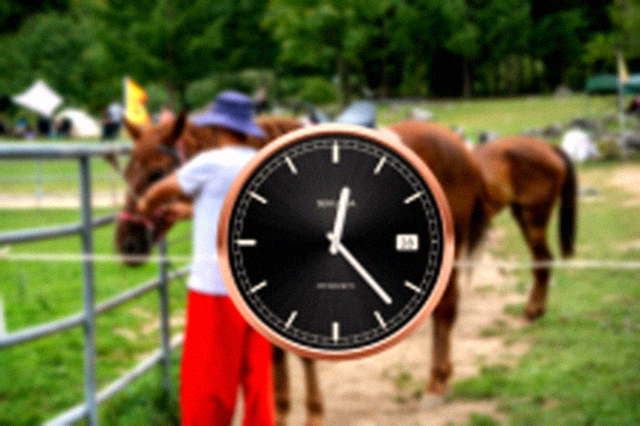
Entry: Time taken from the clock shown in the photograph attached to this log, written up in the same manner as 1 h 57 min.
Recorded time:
12 h 23 min
